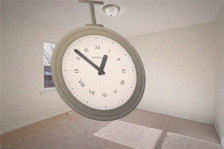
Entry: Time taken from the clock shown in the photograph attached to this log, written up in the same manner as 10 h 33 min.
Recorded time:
12 h 52 min
